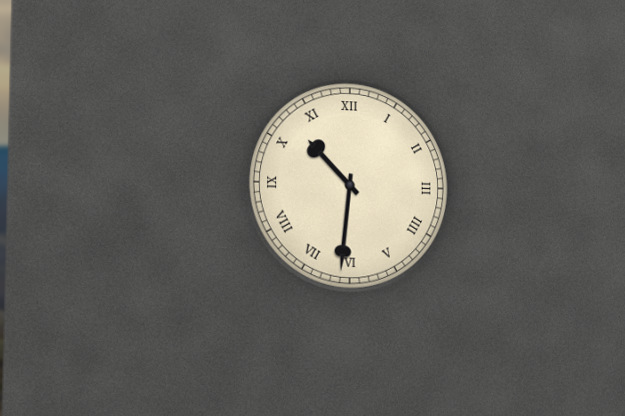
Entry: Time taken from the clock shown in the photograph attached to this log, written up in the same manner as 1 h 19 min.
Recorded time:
10 h 31 min
